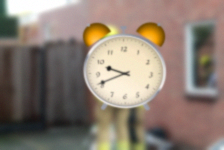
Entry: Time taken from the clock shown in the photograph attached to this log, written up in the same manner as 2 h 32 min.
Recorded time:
9 h 41 min
